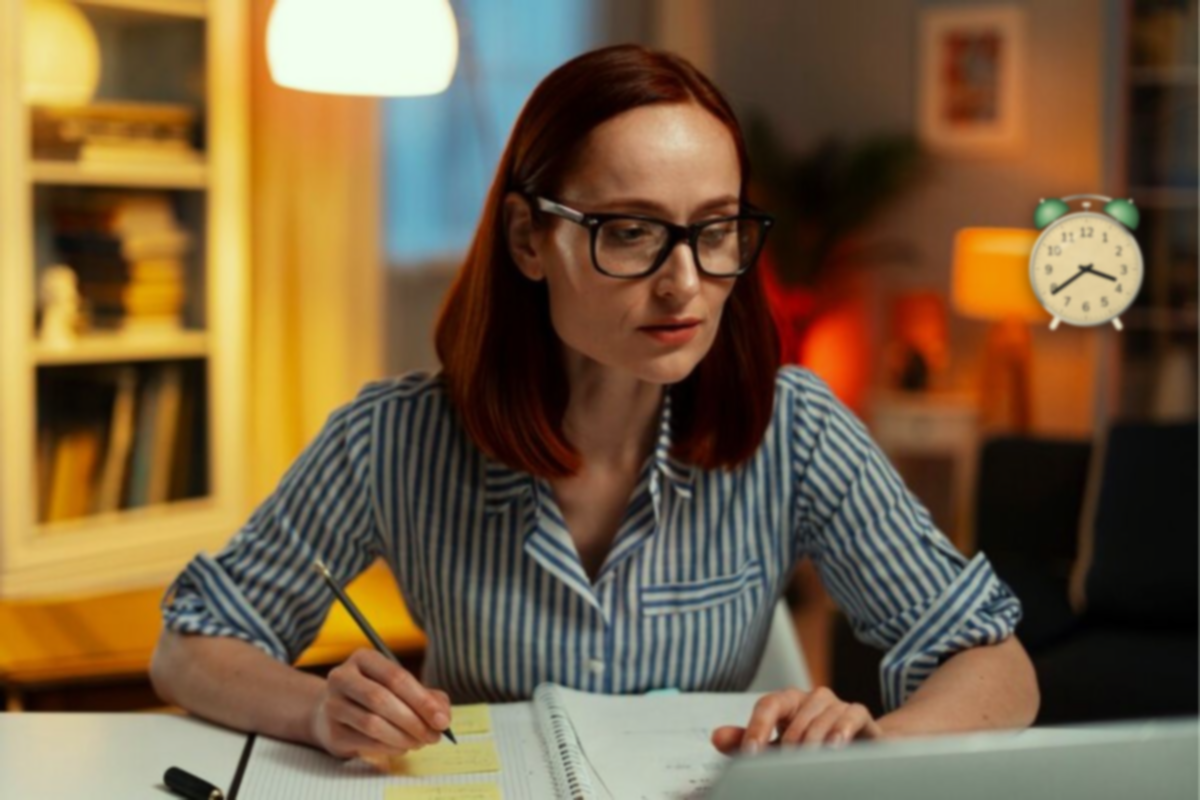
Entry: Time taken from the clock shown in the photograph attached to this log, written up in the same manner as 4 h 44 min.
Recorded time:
3 h 39 min
